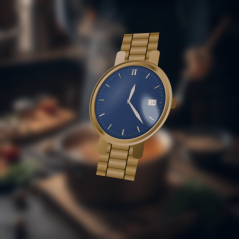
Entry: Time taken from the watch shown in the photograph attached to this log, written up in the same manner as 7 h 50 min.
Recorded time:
12 h 23 min
